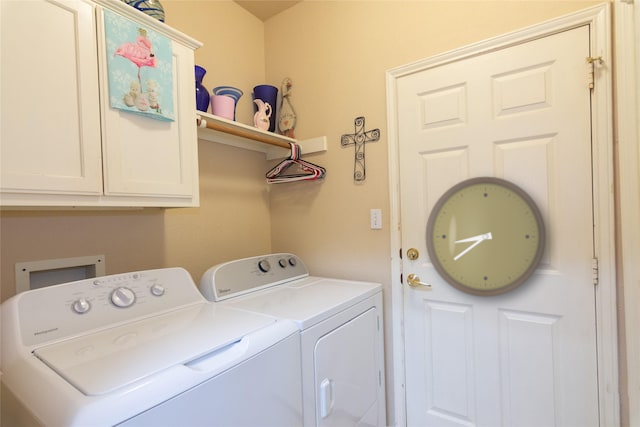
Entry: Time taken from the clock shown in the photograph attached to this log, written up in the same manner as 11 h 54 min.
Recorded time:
8 h 39 min
